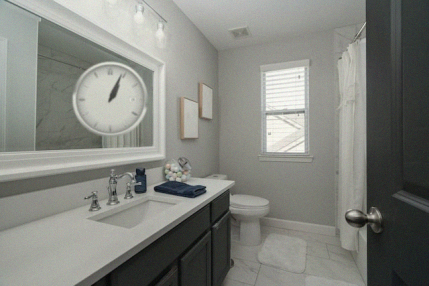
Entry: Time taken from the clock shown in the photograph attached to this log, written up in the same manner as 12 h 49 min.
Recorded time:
1 h 04 min
